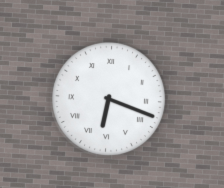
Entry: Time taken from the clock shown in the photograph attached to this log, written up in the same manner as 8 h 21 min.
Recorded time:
6 h 18 min
